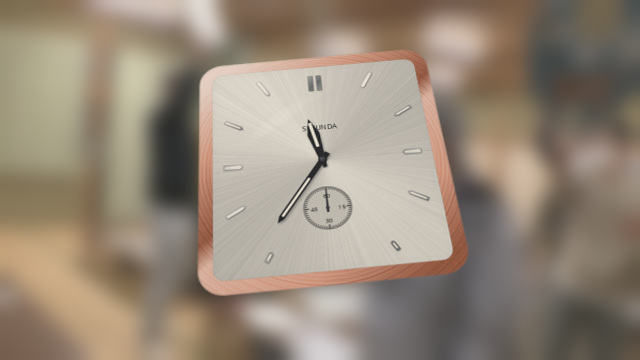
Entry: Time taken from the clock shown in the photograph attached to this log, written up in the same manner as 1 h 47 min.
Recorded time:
11 h 36 min
